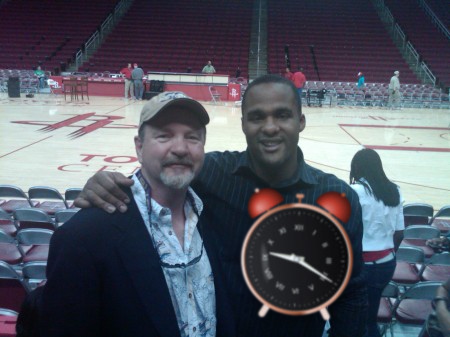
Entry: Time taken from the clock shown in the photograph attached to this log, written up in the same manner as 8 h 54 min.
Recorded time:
9 h 20 min
